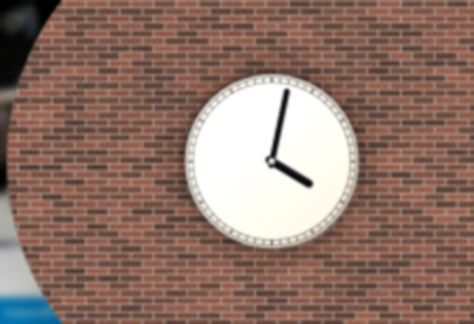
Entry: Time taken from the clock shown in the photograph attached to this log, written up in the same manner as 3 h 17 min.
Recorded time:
4 h 02 min
